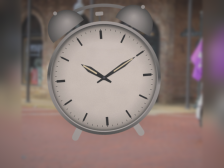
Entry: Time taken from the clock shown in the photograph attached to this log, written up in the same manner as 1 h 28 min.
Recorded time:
10 h 10 min
